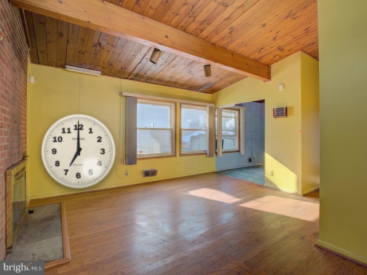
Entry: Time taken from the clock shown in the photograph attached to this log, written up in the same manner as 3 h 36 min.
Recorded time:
7 h 00 min
